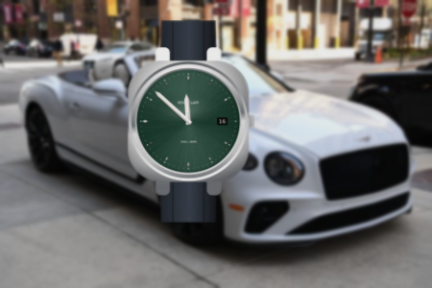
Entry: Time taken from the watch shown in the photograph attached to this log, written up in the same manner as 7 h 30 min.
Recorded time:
11 h 52 min
